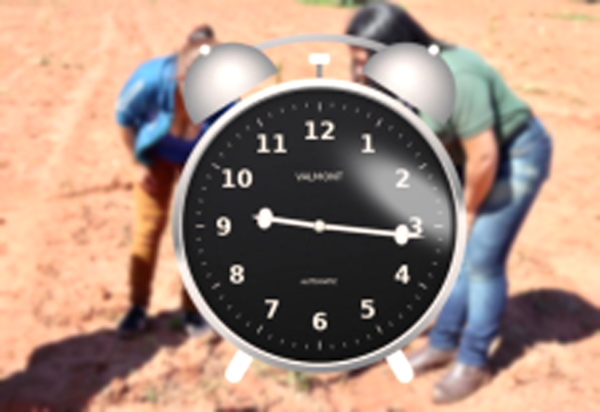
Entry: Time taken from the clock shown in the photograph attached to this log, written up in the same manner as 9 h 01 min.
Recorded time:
9 h 16 min
